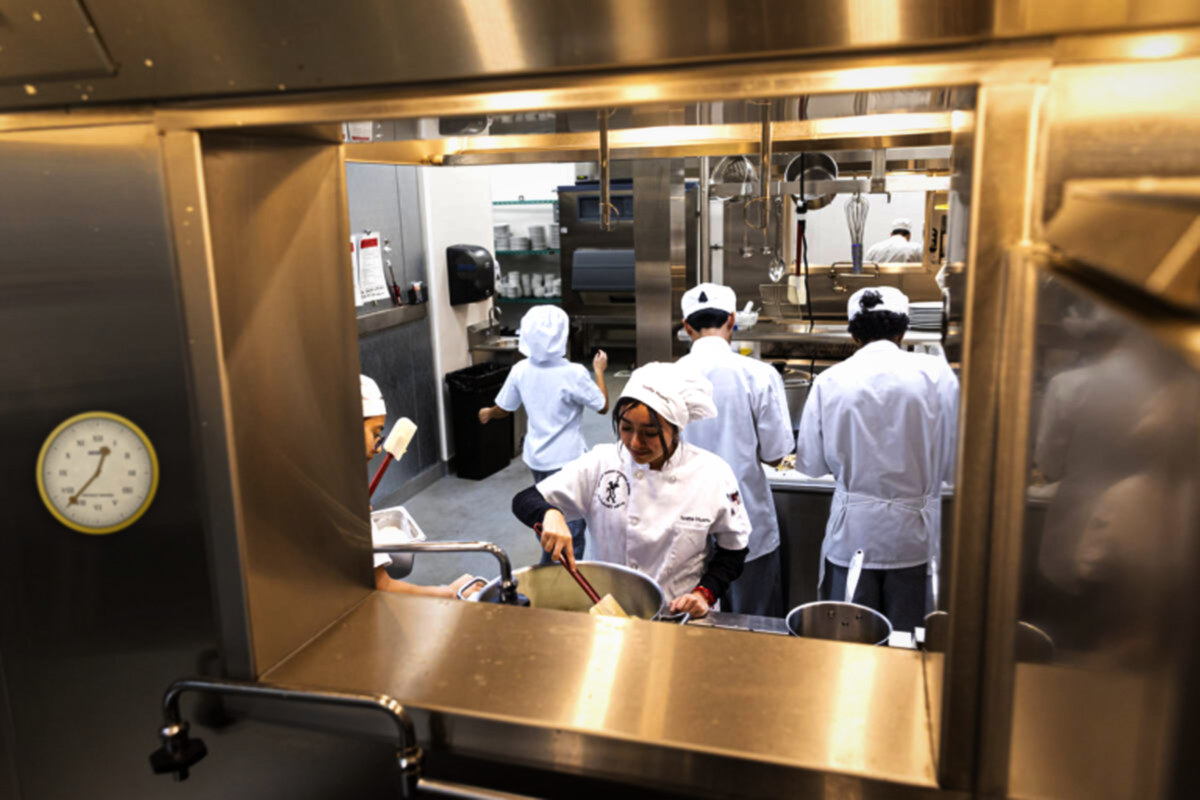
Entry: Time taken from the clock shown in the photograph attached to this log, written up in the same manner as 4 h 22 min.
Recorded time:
12 h 37 min
